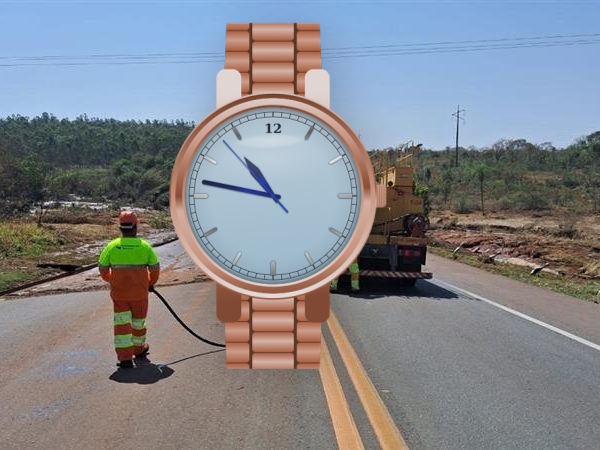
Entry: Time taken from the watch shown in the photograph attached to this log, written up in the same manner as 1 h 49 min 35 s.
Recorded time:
10 h 46 min 53 s
